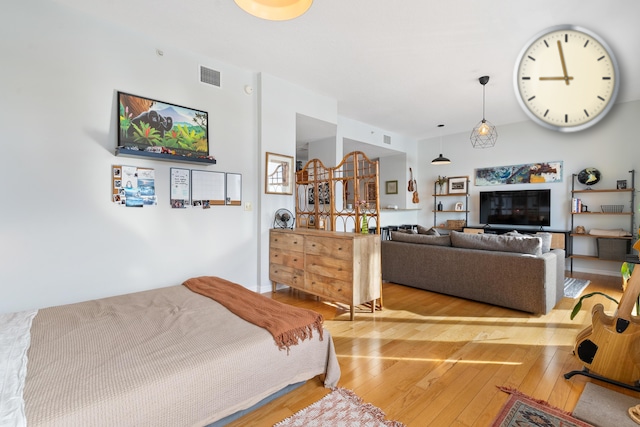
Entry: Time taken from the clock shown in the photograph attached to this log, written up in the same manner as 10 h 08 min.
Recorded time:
8 h 58 min
